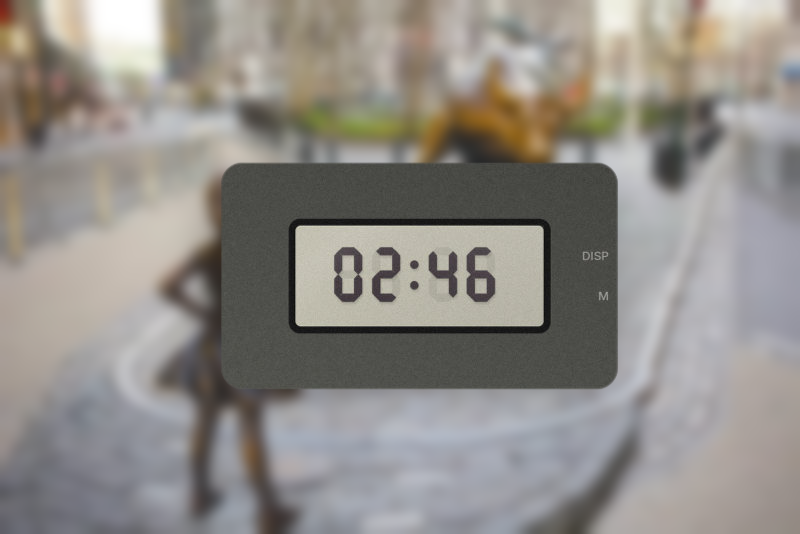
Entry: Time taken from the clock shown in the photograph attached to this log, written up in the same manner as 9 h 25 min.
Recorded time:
2 h 46 min
